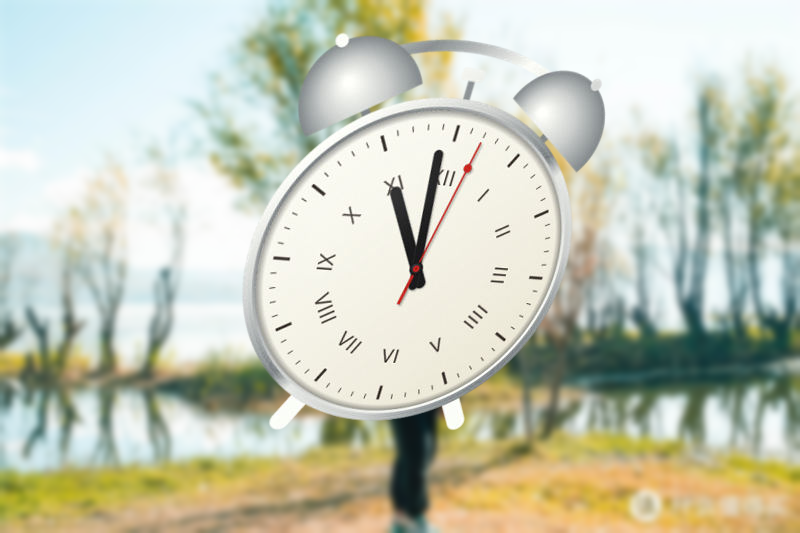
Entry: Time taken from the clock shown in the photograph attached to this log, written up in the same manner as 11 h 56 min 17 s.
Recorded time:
10 h 59 min 02 s
